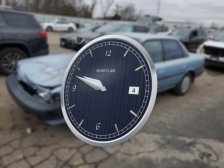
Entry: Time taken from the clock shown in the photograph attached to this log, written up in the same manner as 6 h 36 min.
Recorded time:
9 h 48 min
